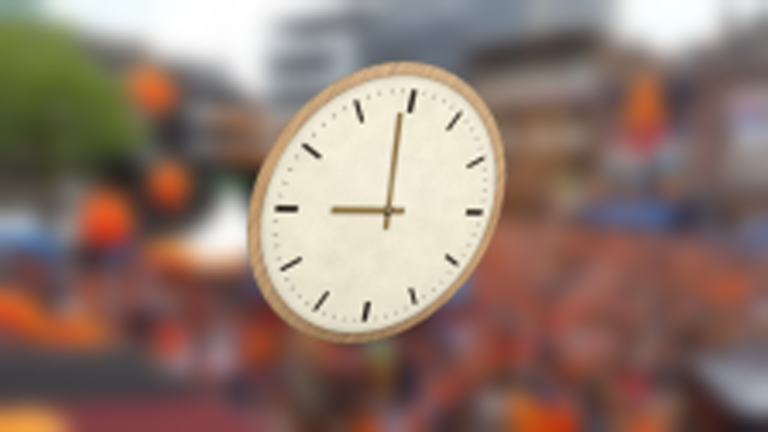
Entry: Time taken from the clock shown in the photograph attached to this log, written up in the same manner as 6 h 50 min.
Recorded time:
8 h 59 min
